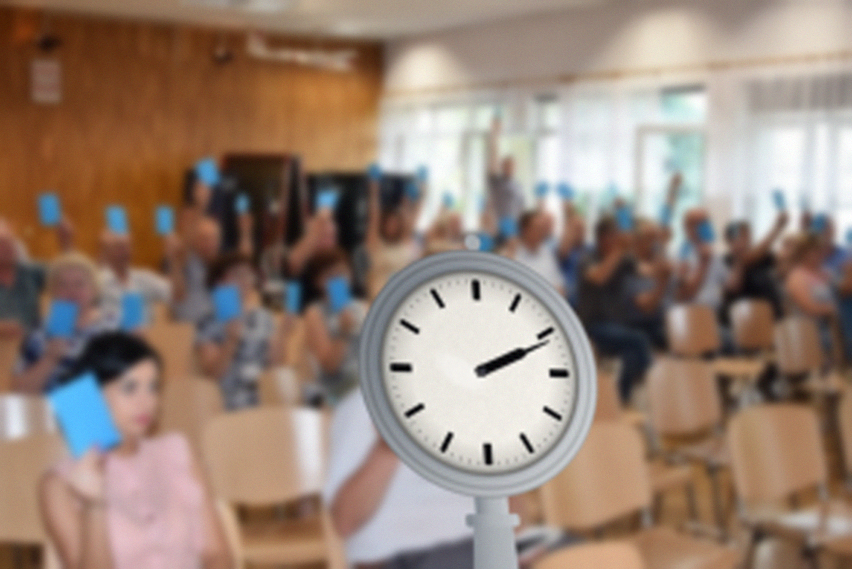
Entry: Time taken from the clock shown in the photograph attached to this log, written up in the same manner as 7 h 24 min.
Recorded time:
2 h 11 min
